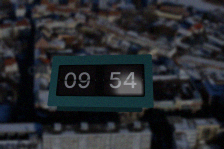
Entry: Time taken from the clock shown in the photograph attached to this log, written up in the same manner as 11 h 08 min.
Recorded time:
9 h 54 min
